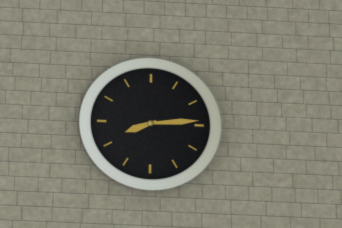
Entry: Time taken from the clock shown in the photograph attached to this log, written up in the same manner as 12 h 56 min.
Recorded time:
8 h 14 min
